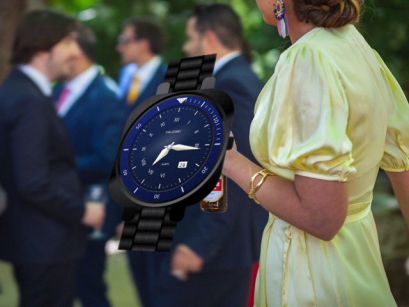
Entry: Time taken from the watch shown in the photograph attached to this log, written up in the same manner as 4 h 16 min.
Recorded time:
7 h 16 min
